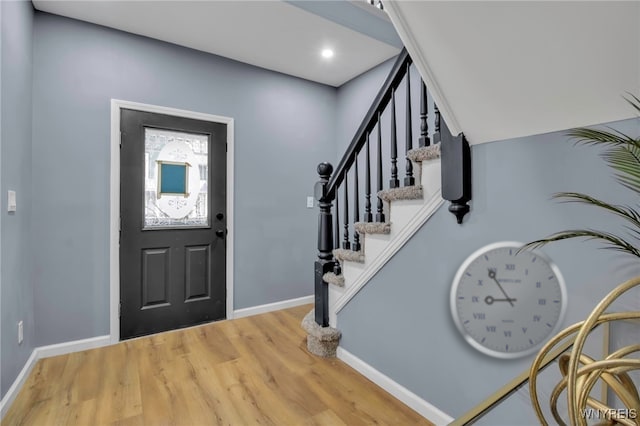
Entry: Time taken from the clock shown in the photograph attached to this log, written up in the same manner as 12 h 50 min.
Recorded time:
8 h 54 min
